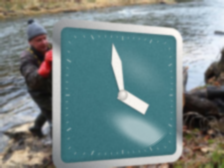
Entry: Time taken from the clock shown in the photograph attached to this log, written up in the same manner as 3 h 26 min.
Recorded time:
3 h 58 min
